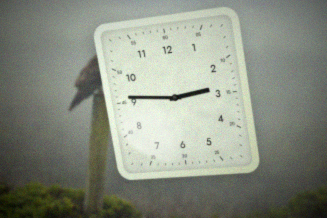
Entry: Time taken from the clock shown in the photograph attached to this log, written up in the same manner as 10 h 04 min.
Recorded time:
2 h 46 min
